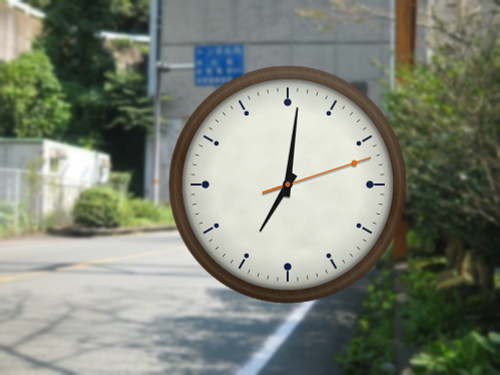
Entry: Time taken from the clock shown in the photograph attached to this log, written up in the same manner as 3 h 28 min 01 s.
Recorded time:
7 h 01 min 12 s
